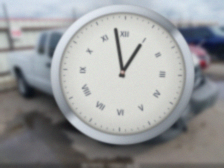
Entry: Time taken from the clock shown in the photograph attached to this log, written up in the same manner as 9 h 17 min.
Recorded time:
12 h 58 min
